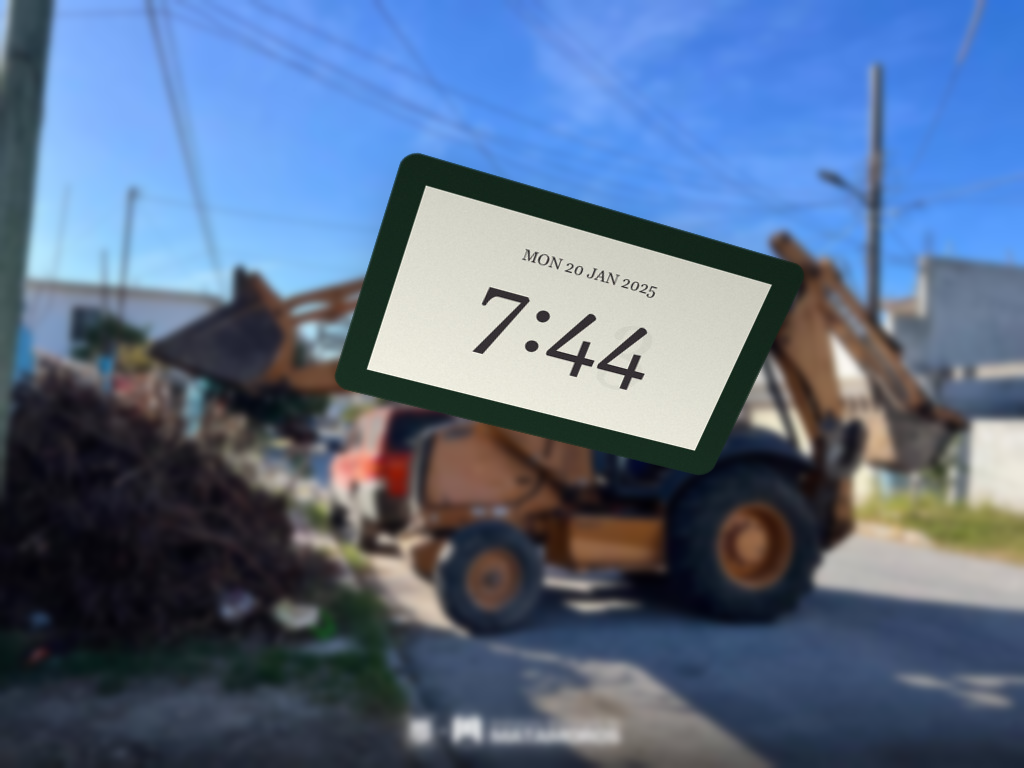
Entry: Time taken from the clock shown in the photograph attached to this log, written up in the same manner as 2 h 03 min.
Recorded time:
7 h 44 min
